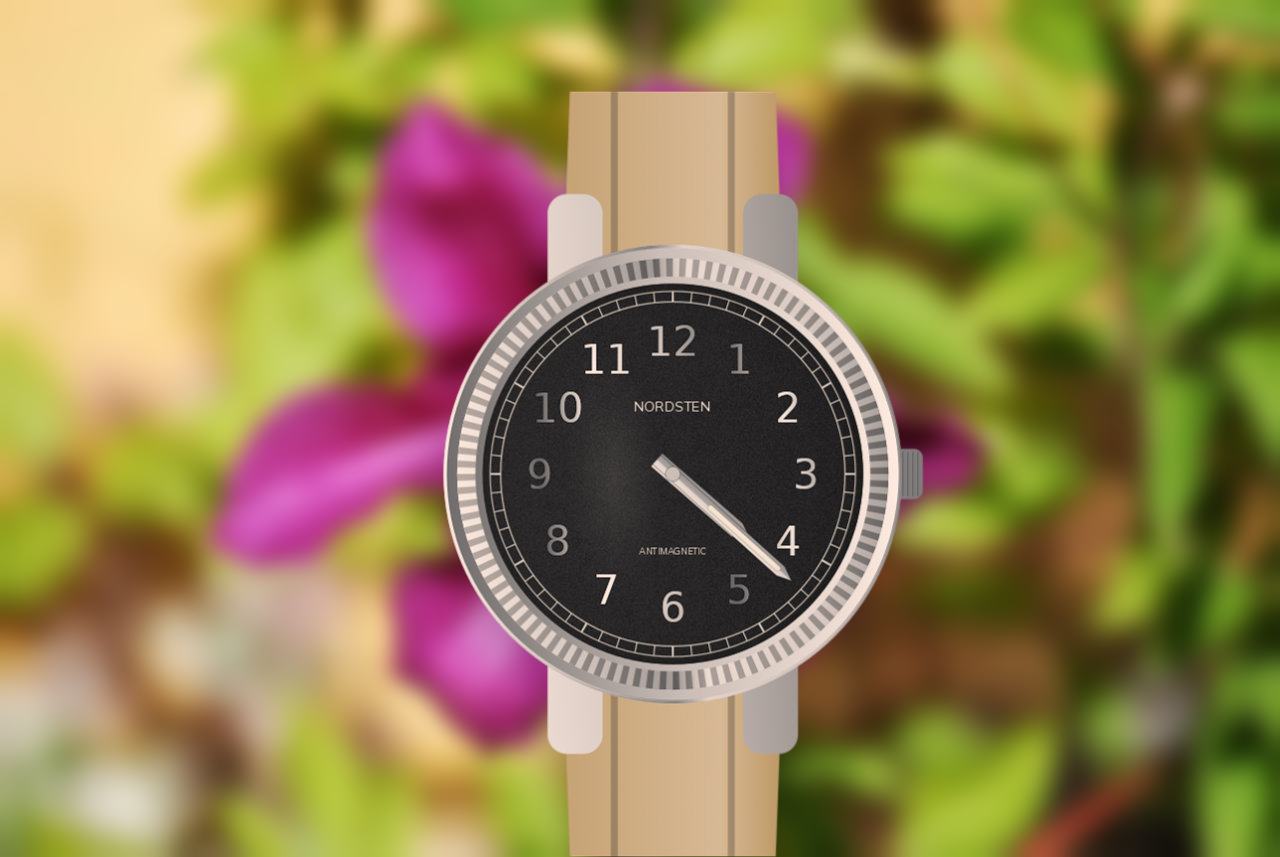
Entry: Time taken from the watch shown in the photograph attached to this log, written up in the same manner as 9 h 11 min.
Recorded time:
4 h 22 min
